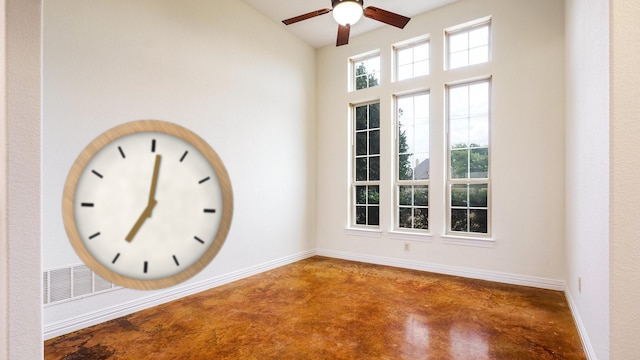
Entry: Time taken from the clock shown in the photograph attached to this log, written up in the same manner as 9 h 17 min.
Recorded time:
7 h 01 min
